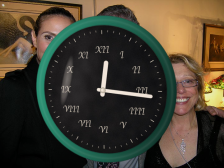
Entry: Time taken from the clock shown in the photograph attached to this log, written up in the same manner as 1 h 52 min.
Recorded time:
12 h 16 min
